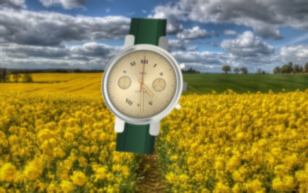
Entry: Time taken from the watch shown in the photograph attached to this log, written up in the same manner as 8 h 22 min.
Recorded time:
4 h 29 min
